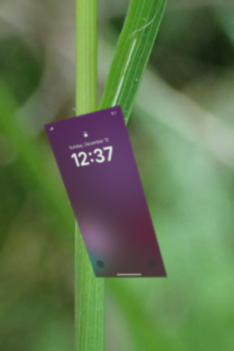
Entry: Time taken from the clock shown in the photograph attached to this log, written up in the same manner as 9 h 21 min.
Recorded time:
12 h 37 min
